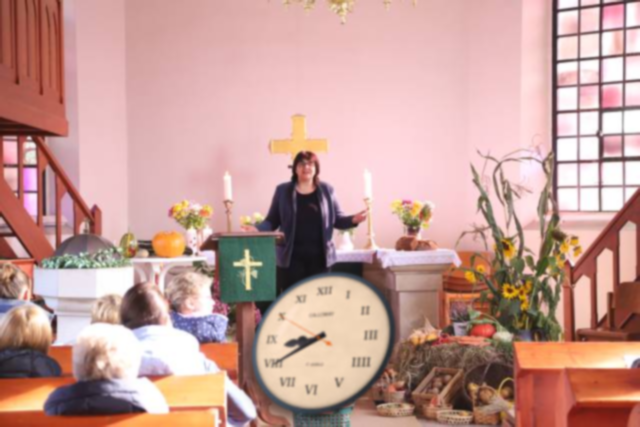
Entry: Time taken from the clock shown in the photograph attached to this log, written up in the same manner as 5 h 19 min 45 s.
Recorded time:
8 h 39 min 50 s
